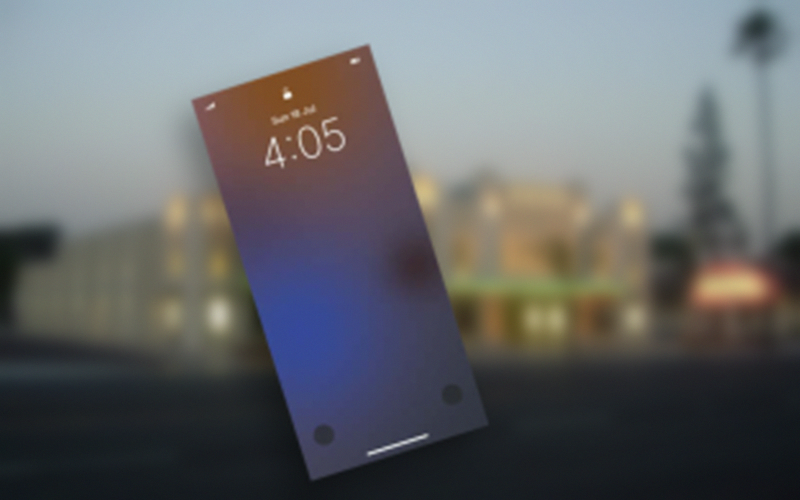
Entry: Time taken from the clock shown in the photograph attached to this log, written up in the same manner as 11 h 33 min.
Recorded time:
4 h 05 min
